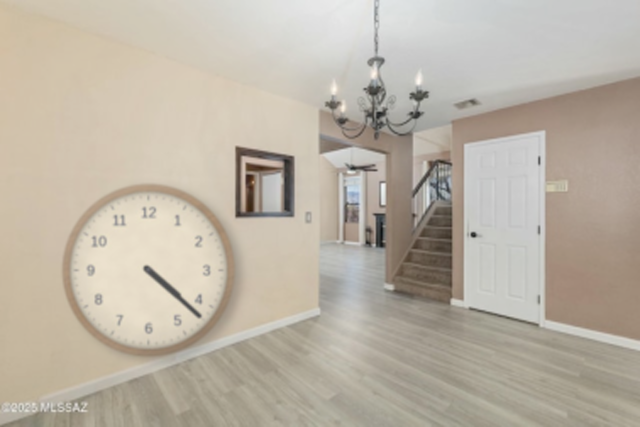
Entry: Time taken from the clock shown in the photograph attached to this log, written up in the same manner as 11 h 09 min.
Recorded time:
4 h 22 min
